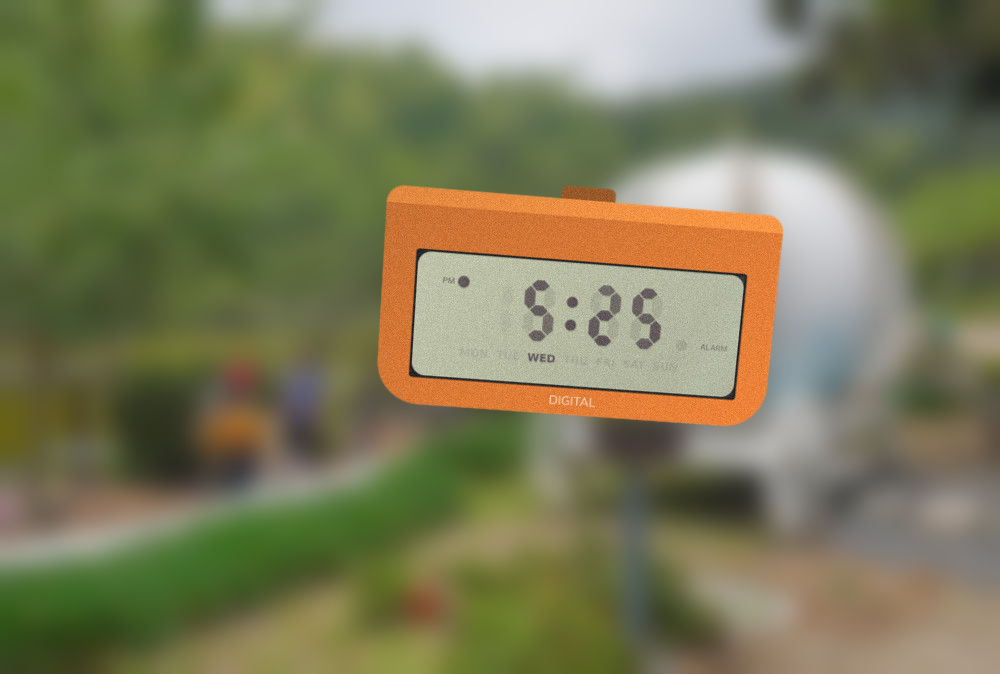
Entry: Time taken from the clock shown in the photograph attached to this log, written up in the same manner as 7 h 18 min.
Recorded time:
5 h 25 min
